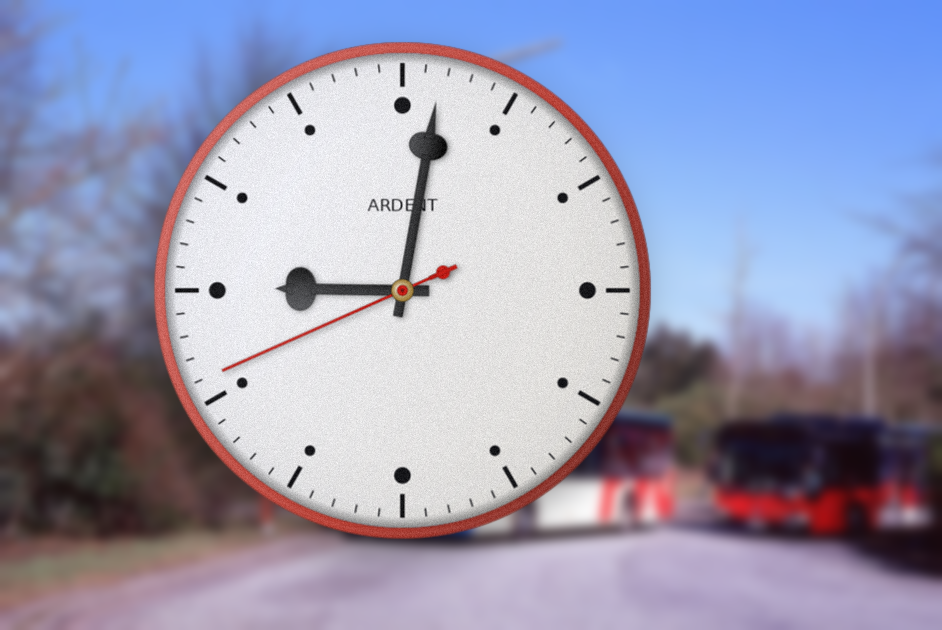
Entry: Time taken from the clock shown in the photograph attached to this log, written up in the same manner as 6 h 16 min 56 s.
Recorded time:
9 h 01 min 41 s
